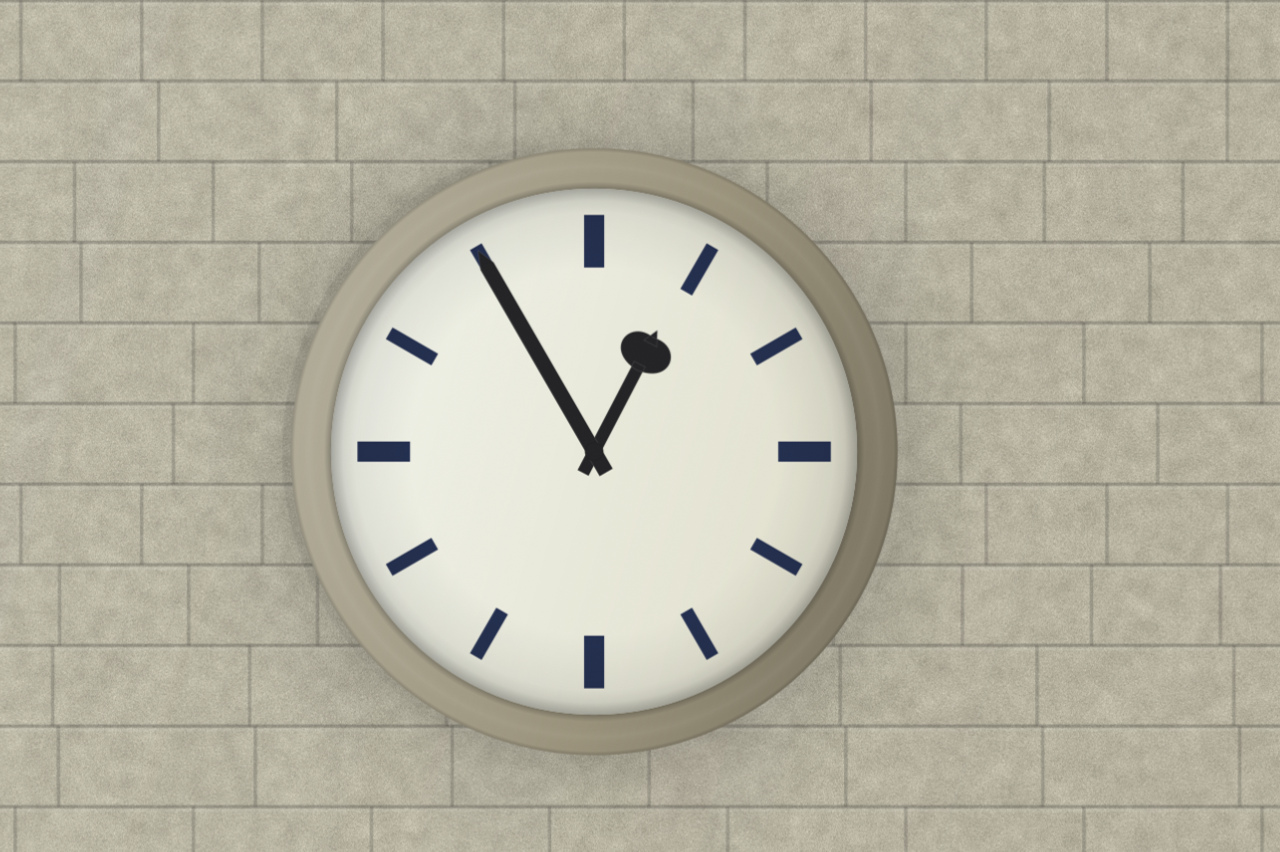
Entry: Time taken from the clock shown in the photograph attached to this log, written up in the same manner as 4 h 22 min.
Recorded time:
12 h 55 min
